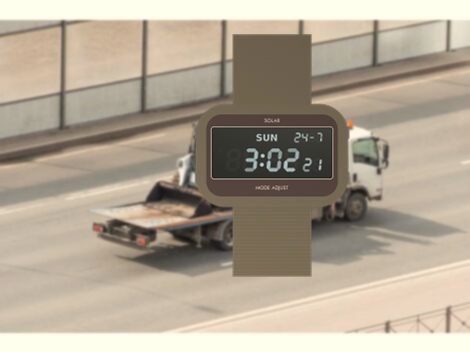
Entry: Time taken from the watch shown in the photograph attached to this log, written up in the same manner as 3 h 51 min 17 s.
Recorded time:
3 h 02 min 21 s
